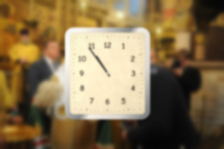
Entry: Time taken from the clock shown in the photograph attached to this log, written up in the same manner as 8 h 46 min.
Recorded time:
10 h 54 min
